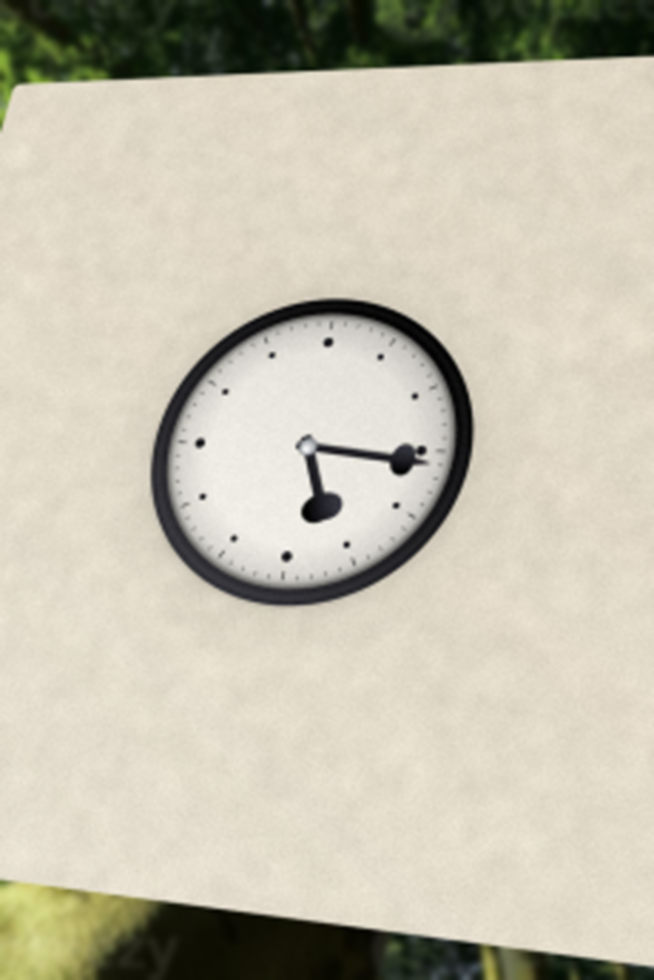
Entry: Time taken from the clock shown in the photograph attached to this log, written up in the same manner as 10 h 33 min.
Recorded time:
5 h 16 min
